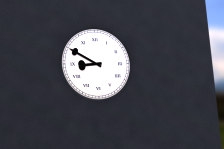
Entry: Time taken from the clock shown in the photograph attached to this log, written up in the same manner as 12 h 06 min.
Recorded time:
8 h 50 min
